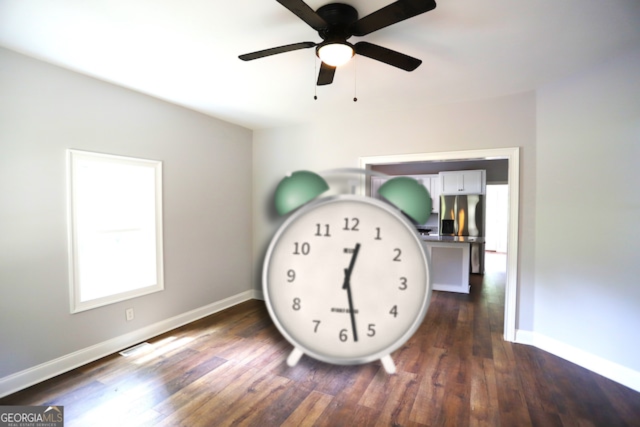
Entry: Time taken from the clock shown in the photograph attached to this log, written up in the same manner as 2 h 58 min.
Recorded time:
12 h 28 min
